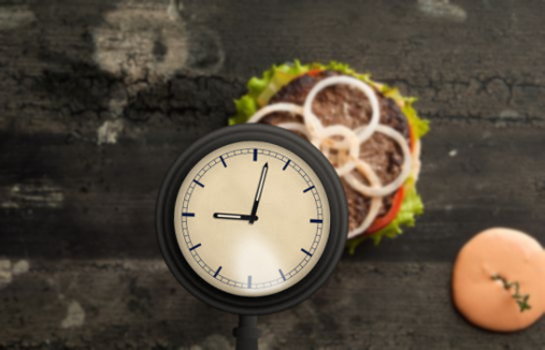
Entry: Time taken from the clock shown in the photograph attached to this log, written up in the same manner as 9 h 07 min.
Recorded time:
9 h 02 min
